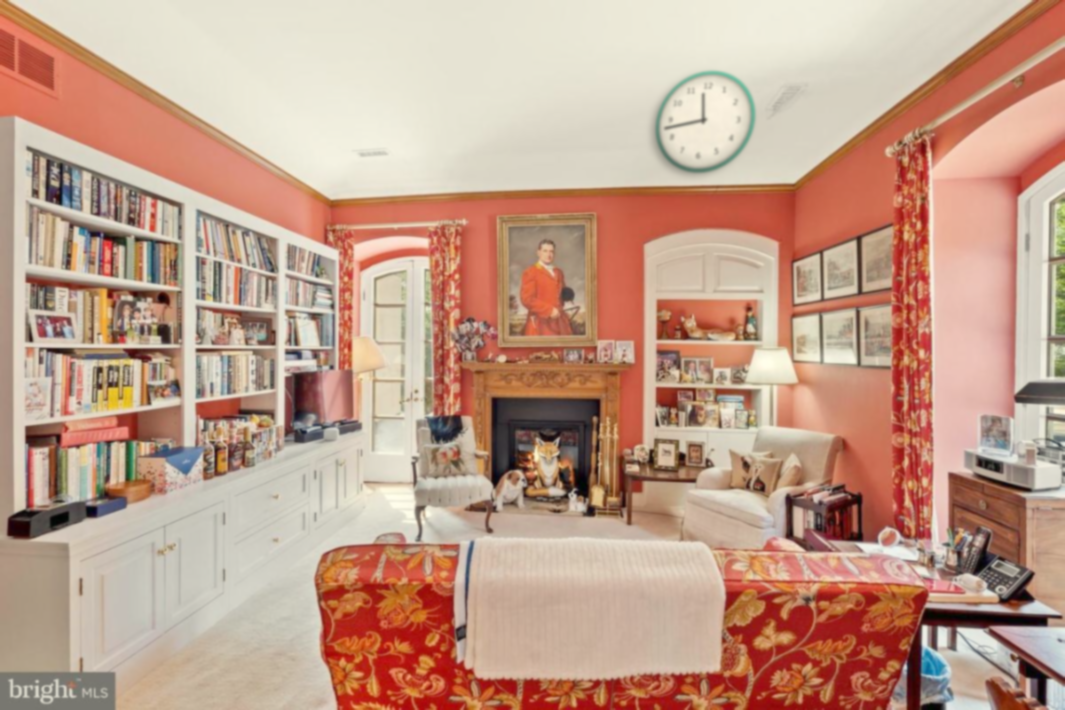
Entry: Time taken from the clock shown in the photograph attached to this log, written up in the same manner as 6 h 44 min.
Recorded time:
11 h 43 min
